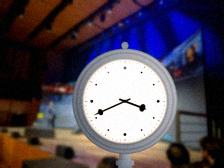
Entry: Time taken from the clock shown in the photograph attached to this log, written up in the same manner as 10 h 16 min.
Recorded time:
3 h 41 min
